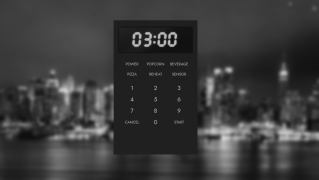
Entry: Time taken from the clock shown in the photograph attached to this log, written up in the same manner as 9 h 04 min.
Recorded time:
3 h 00 min
